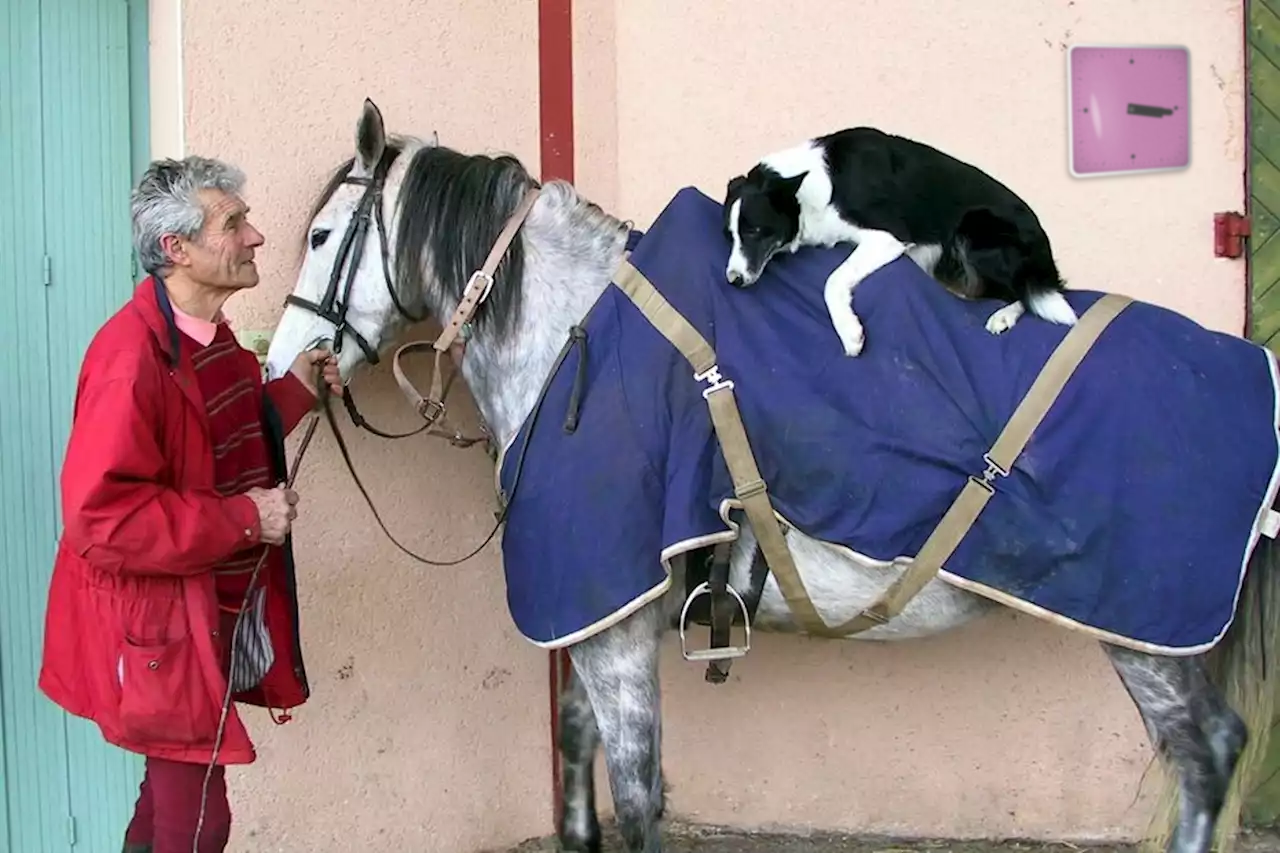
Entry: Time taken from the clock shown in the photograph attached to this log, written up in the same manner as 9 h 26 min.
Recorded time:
3 h 16 min
